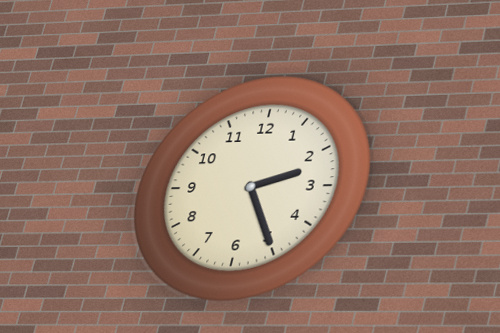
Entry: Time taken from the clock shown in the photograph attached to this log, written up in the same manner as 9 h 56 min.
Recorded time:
2 h 25 min
